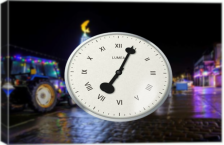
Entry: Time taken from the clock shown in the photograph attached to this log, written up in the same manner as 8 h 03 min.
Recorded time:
7 h 04 min
